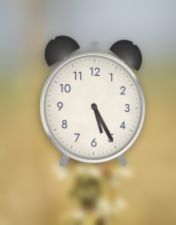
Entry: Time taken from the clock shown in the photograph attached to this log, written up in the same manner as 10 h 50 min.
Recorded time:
5 h 25 min
